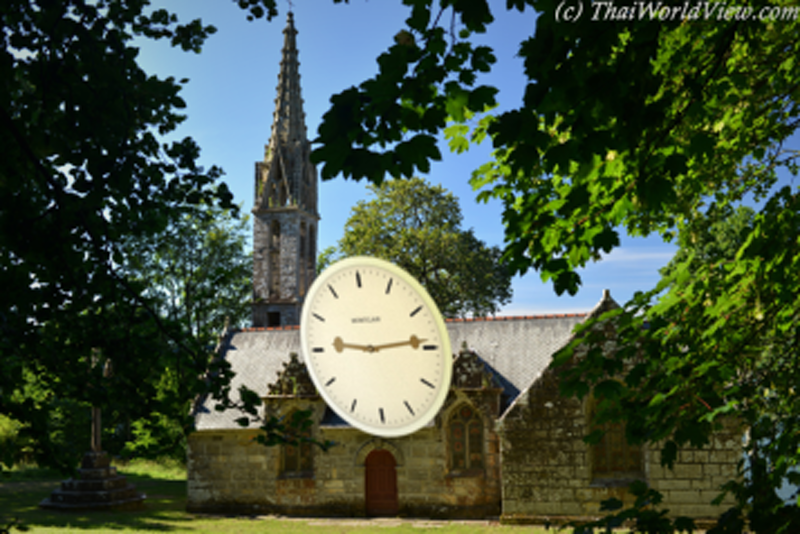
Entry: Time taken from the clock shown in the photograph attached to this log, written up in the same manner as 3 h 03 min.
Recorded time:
9 h 14 min
